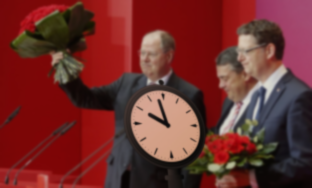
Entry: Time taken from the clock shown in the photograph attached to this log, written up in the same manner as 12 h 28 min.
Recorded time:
9 h 58 min
